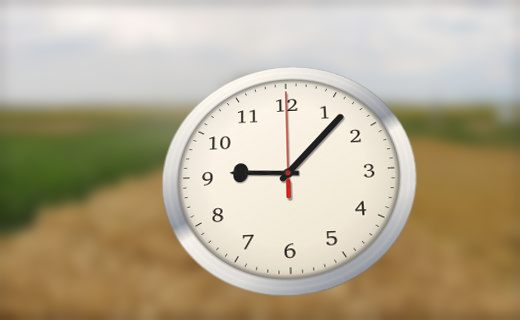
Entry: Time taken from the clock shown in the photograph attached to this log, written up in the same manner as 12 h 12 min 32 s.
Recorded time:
9 h 07 min 00 s
